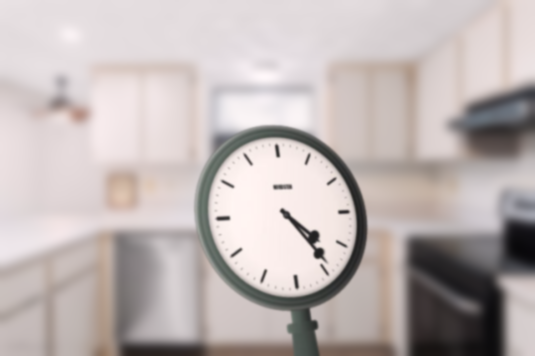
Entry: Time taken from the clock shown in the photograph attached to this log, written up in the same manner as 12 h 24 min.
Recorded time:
4 h 24 min
